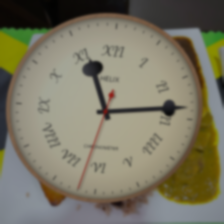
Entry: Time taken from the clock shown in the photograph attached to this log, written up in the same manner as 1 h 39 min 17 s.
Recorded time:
11 h 13 min 32 s
